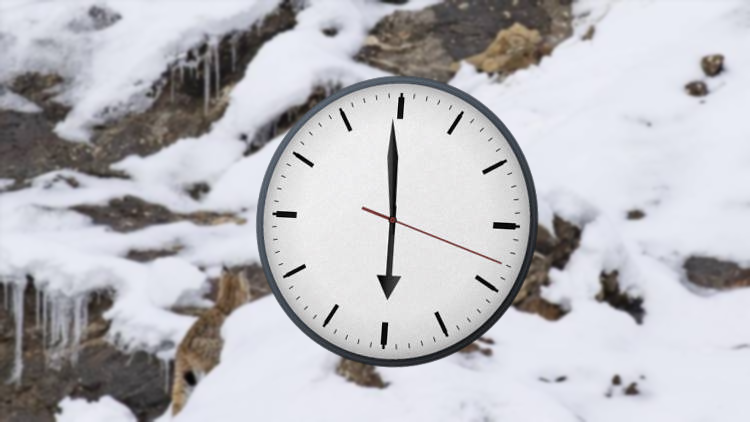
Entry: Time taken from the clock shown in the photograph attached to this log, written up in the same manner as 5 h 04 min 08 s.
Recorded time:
5 h 59 min 18 s
